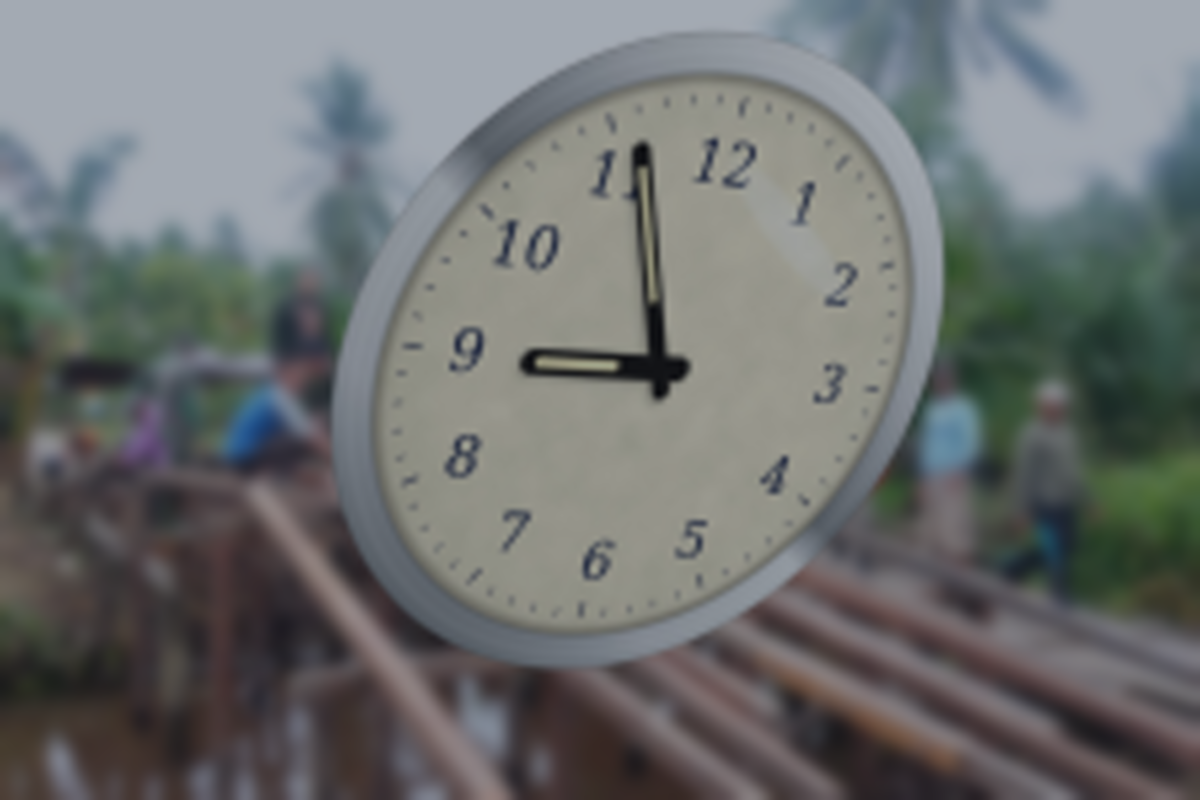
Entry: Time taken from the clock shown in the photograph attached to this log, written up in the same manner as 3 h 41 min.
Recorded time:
8 h 56 min
